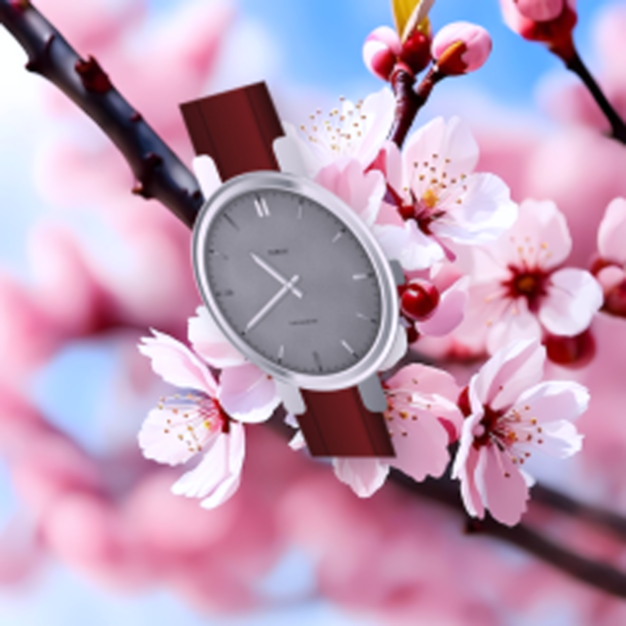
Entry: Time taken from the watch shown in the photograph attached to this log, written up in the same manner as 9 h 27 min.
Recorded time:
10 h 40 min
